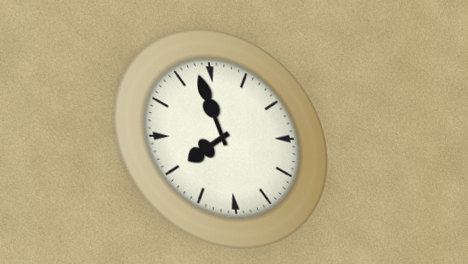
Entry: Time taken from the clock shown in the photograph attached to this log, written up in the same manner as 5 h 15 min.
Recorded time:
7 h 58 min
